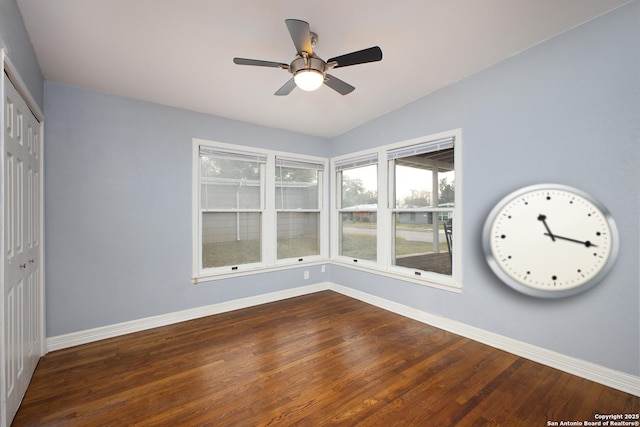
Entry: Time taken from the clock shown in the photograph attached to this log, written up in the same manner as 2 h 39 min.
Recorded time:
11 h 18 min
